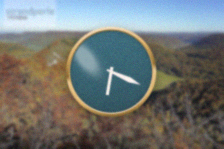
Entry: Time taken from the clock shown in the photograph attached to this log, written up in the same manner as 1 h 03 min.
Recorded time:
6 h 19 min
